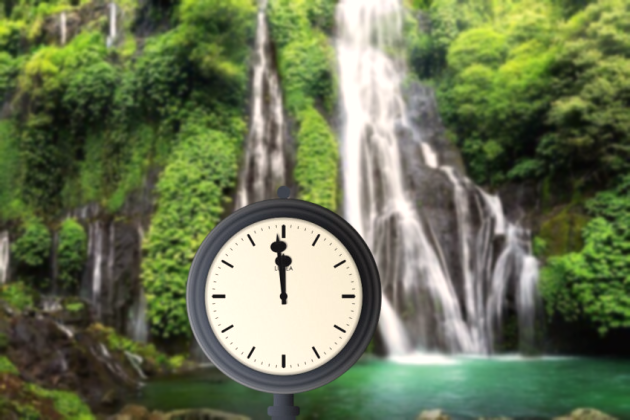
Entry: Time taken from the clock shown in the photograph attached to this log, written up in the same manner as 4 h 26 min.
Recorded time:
11 h 59 min
